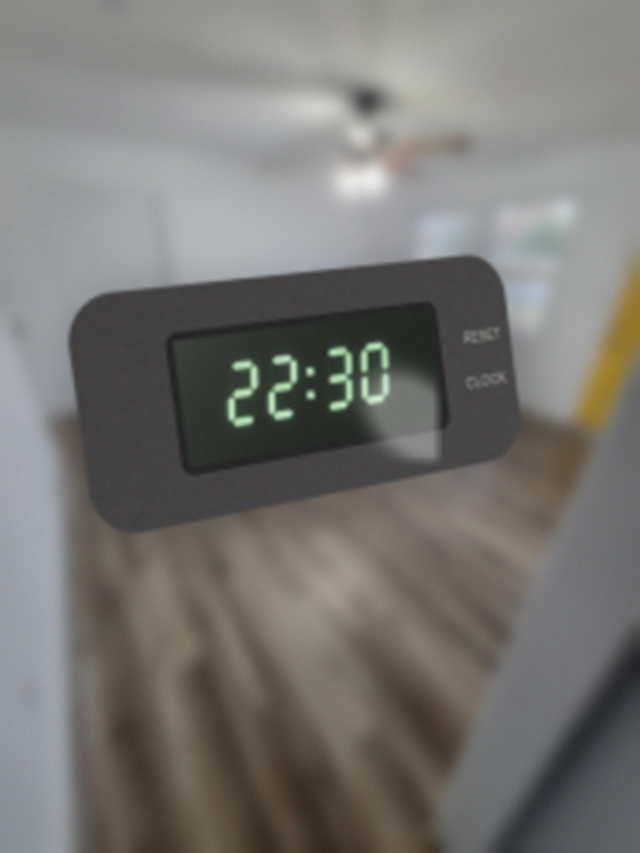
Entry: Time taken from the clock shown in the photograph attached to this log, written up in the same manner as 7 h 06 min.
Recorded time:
22 h 30 min
